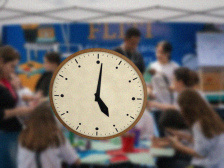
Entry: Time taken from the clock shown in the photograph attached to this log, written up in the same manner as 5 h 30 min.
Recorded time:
5 h 01 min
